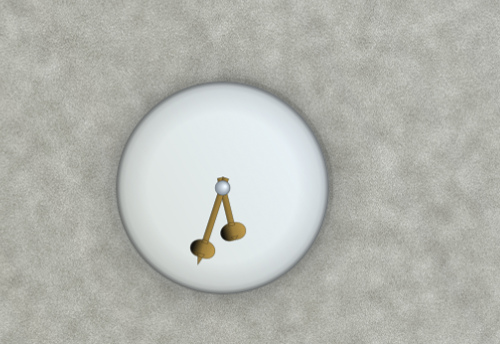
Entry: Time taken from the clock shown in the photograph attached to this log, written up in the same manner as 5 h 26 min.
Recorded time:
5 h 33 min
